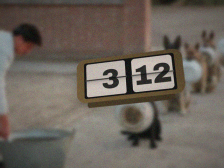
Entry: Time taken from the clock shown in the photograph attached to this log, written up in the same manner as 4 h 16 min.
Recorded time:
3 h 12 min
